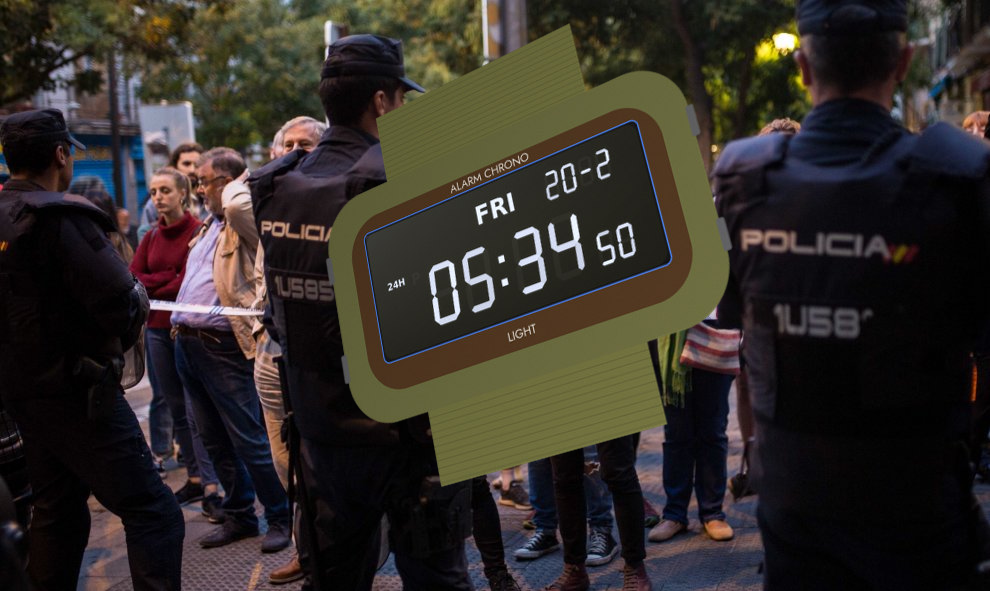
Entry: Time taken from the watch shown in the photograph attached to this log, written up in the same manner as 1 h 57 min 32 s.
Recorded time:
5 h 34 min 50 s
